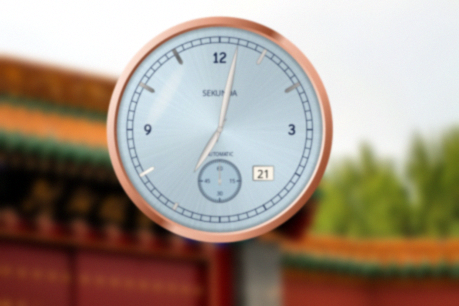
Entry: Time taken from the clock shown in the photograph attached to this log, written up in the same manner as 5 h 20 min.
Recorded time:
7 h 02 min
